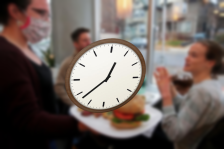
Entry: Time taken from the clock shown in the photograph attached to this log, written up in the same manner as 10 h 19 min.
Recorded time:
12 h 38 min
